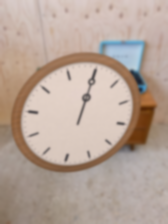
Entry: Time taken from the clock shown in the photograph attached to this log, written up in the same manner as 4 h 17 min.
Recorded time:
12 h 00 min
